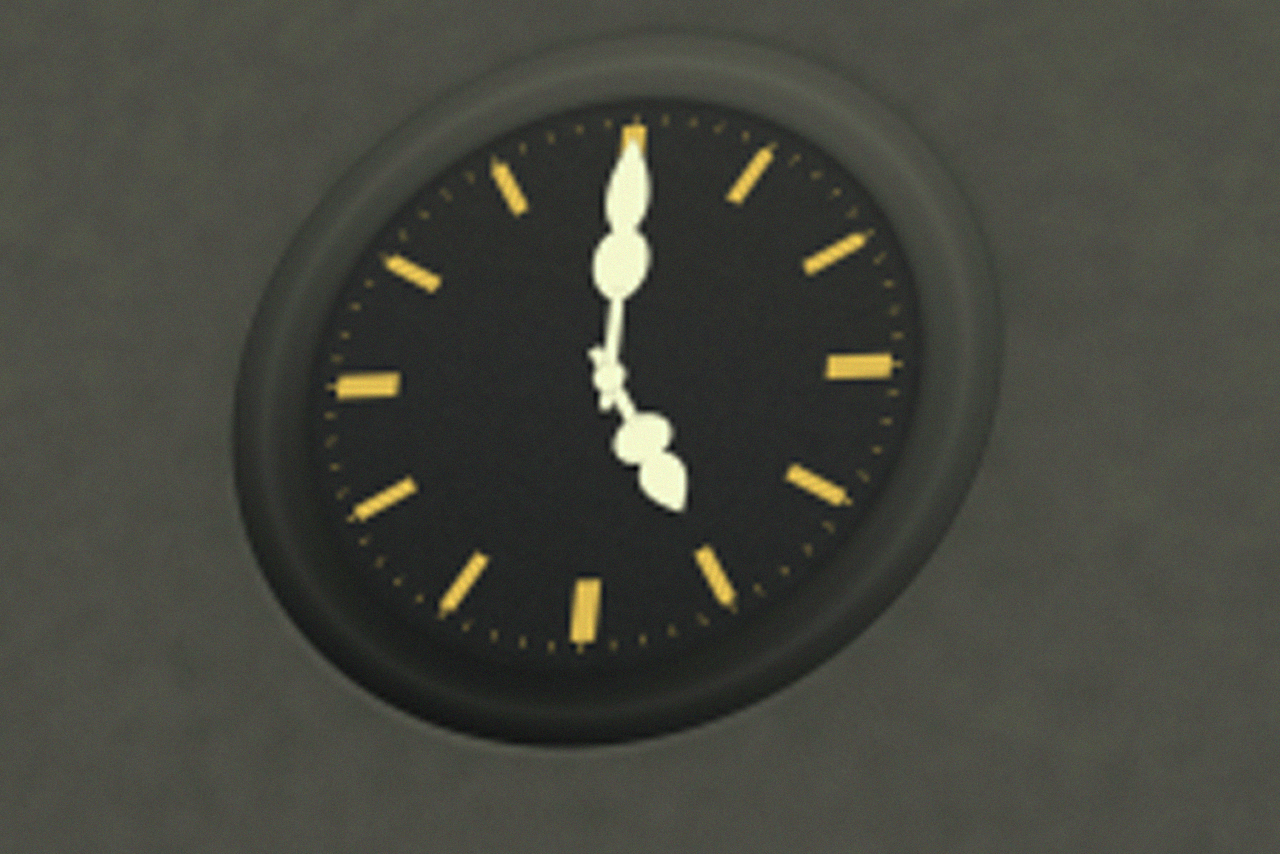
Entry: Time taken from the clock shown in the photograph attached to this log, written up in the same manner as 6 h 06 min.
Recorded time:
5 h 00 min
